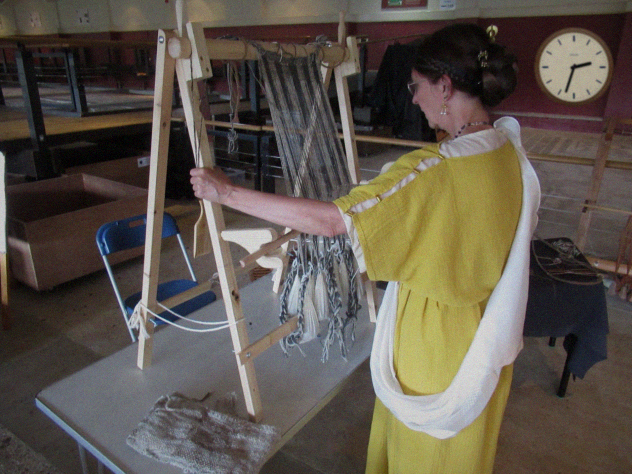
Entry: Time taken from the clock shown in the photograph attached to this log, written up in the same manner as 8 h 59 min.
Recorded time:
2 h 33 min
